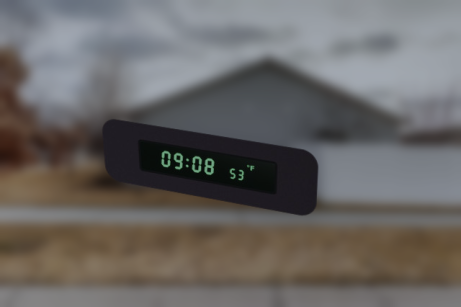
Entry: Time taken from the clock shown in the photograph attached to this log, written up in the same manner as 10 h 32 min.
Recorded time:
9 h 08 min
